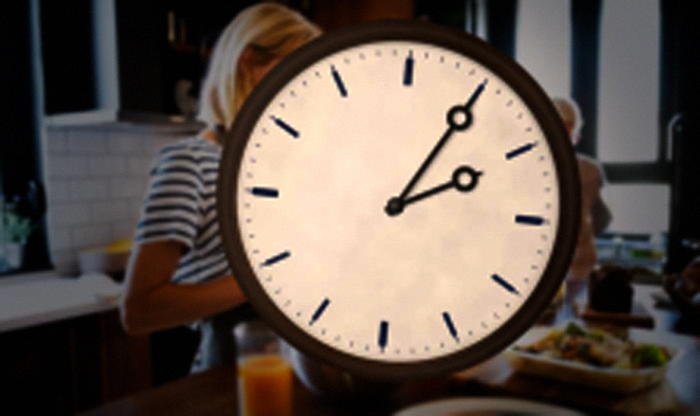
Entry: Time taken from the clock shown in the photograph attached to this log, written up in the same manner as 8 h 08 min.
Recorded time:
2 h 05 min
